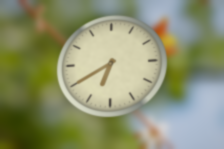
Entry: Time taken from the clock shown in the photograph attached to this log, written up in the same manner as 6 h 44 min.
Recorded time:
6 h 40 min
